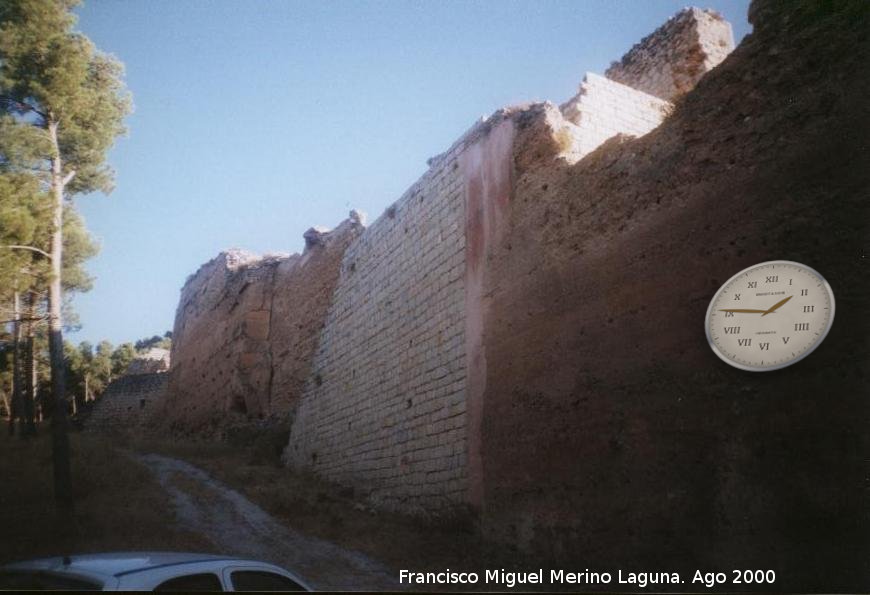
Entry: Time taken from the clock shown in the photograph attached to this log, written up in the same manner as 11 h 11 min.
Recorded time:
1 h 46 min
